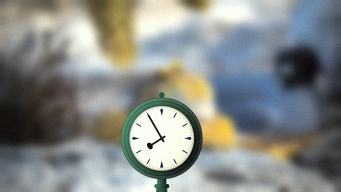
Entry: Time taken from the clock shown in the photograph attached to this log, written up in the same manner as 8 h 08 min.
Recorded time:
7 h 55 min
